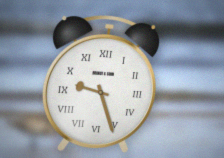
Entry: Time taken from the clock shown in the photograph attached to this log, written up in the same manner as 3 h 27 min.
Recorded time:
9 h 26 min
